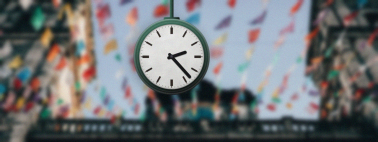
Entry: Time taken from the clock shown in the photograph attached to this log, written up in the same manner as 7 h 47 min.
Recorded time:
2 h 23 min
